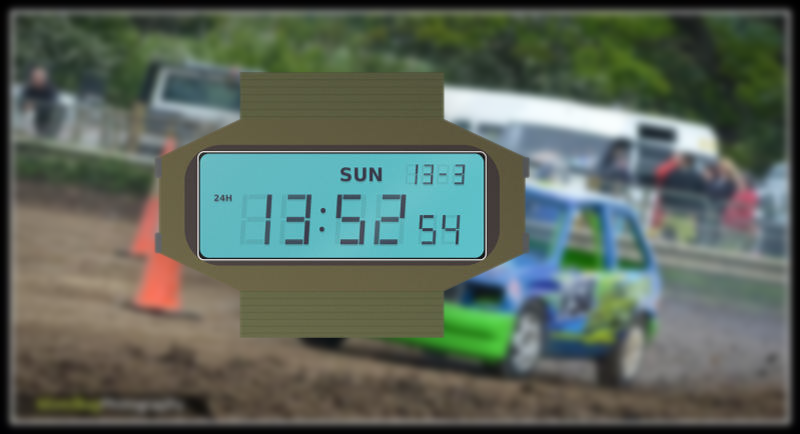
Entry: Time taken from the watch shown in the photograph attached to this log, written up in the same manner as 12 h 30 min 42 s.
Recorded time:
13 h 52 min 54 s
